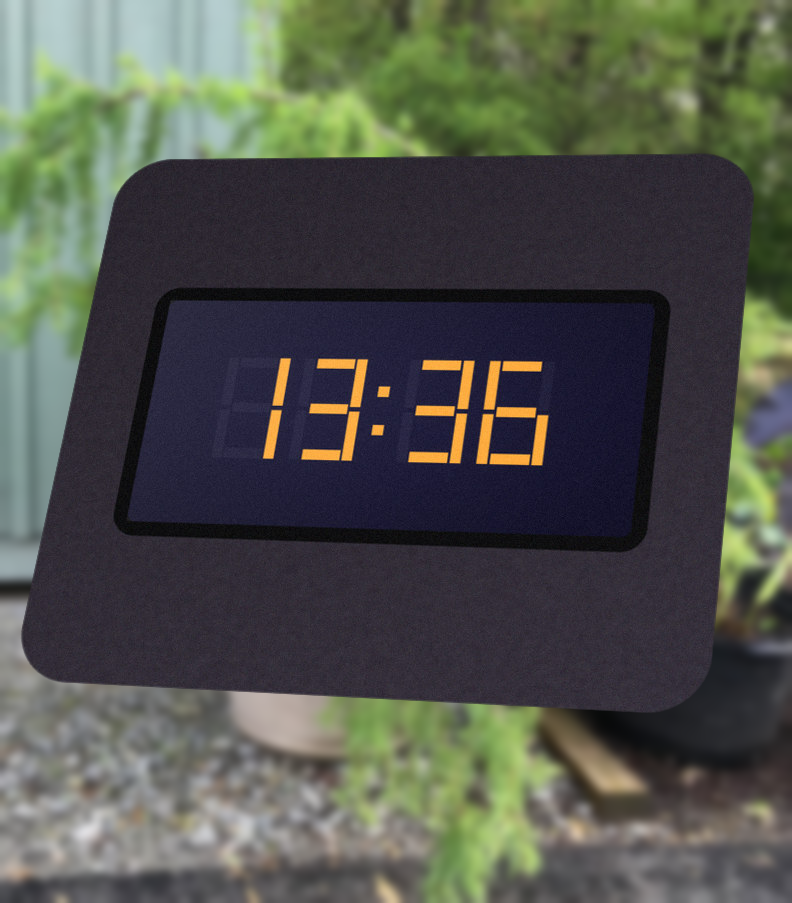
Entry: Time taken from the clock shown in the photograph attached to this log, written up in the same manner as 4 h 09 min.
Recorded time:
13 h 36 min
